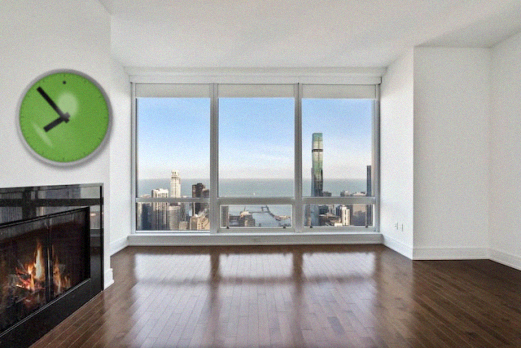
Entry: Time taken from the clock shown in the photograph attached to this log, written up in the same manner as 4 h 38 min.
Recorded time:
7 h 53 min
